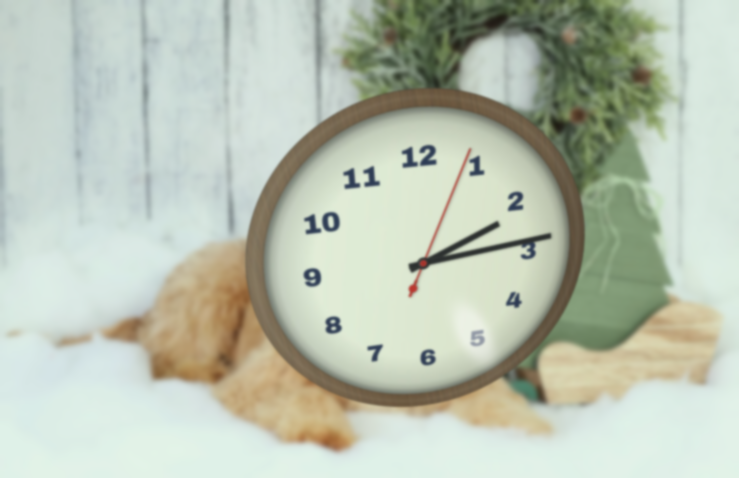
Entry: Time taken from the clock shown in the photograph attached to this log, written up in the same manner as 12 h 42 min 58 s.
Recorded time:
2 h 14 min 04 s
